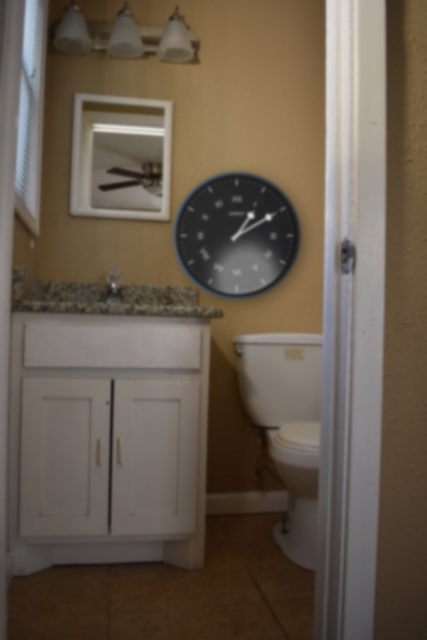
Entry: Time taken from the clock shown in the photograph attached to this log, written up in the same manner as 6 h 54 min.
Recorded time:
1 h 10 min
